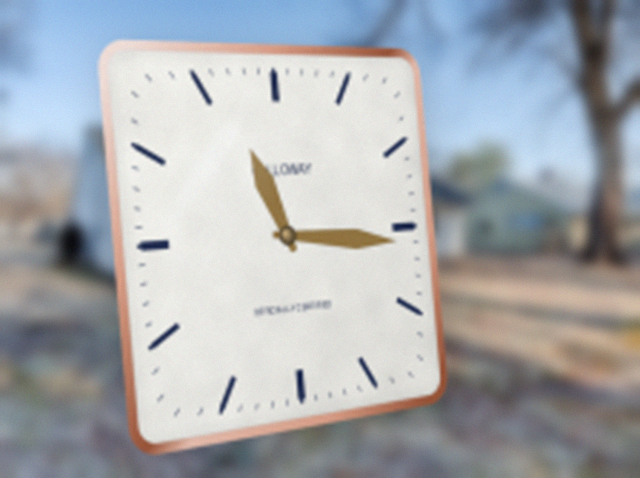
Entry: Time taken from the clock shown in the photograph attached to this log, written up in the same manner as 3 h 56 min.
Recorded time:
11 h 16 min
